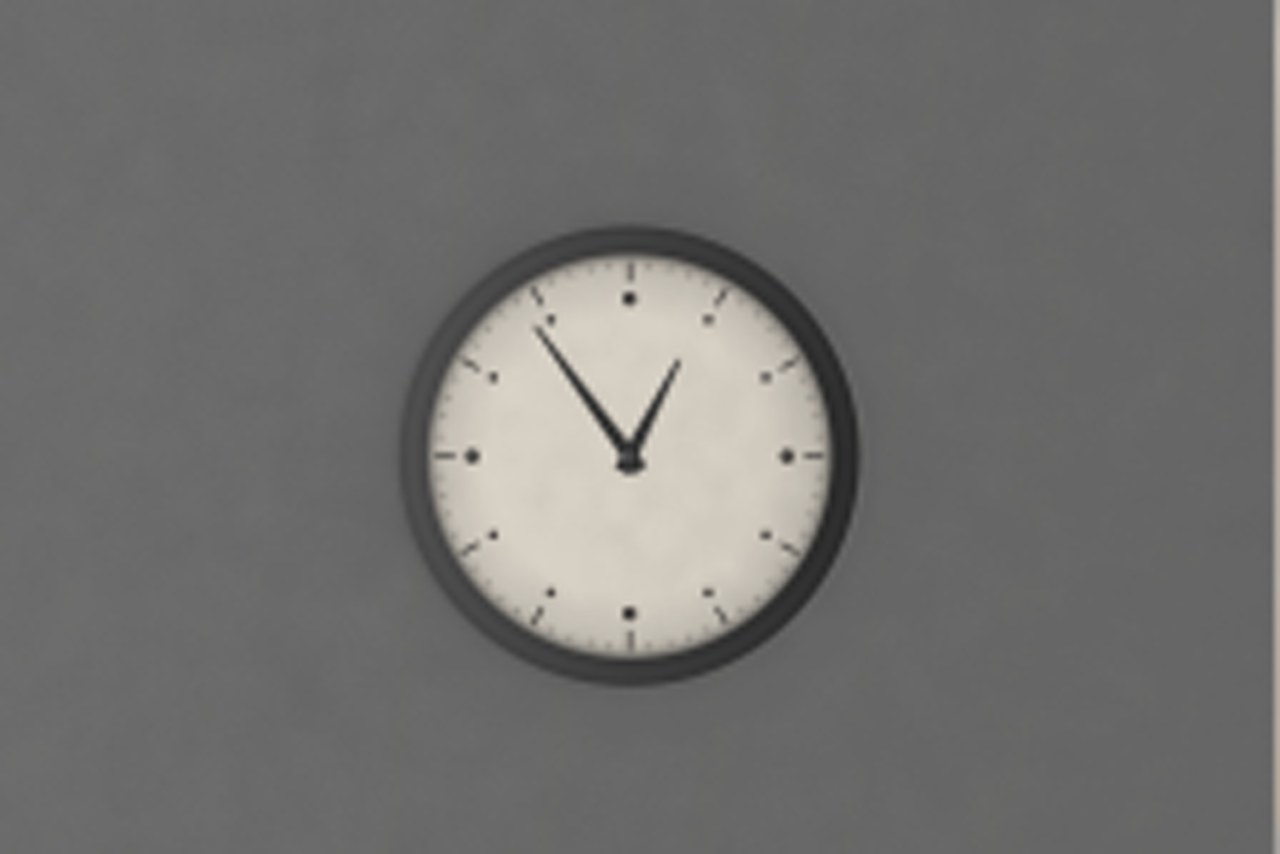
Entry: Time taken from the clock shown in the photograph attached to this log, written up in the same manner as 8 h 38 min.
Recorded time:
12 h 54 min
